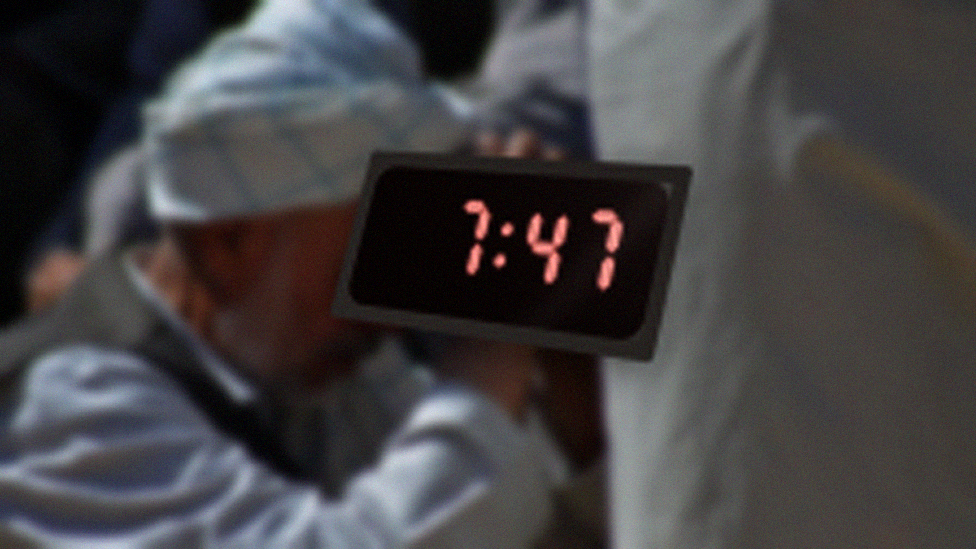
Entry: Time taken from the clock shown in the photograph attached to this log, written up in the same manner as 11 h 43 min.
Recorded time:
7 h 47 min
